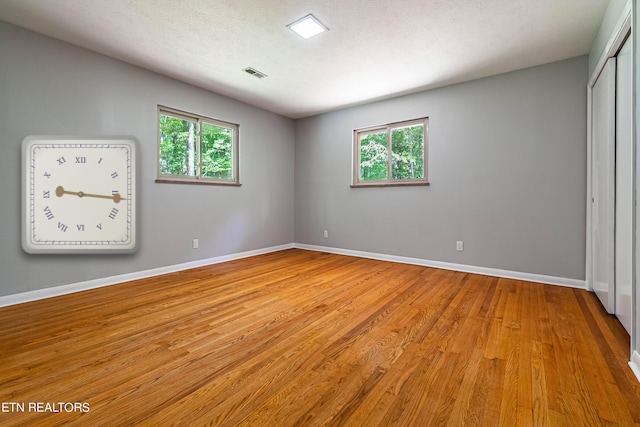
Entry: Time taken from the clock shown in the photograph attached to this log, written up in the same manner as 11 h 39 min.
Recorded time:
9 h 16 min
